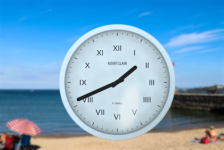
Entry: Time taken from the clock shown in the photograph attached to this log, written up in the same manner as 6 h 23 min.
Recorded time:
1 h 41 min
